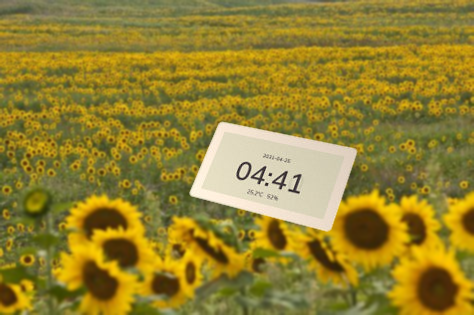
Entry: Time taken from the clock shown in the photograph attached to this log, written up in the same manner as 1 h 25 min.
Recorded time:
4 h 41 min
